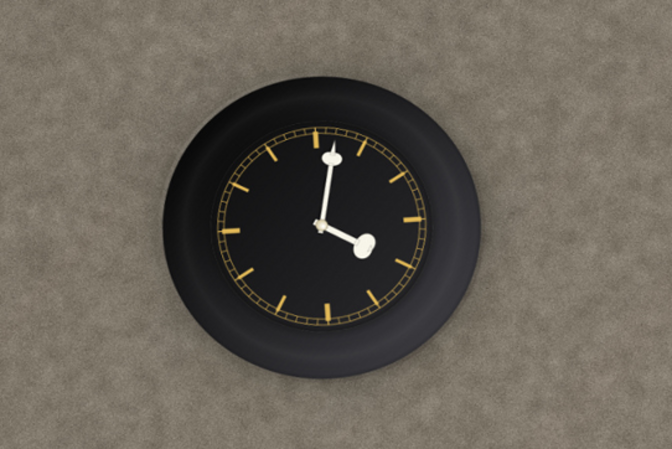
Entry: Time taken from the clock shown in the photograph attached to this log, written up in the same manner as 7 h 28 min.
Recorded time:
4 h 02 min
